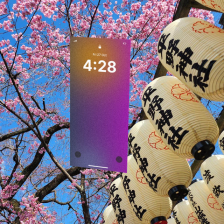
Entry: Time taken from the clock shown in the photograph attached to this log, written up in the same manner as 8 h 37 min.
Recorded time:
4 h 28 min
